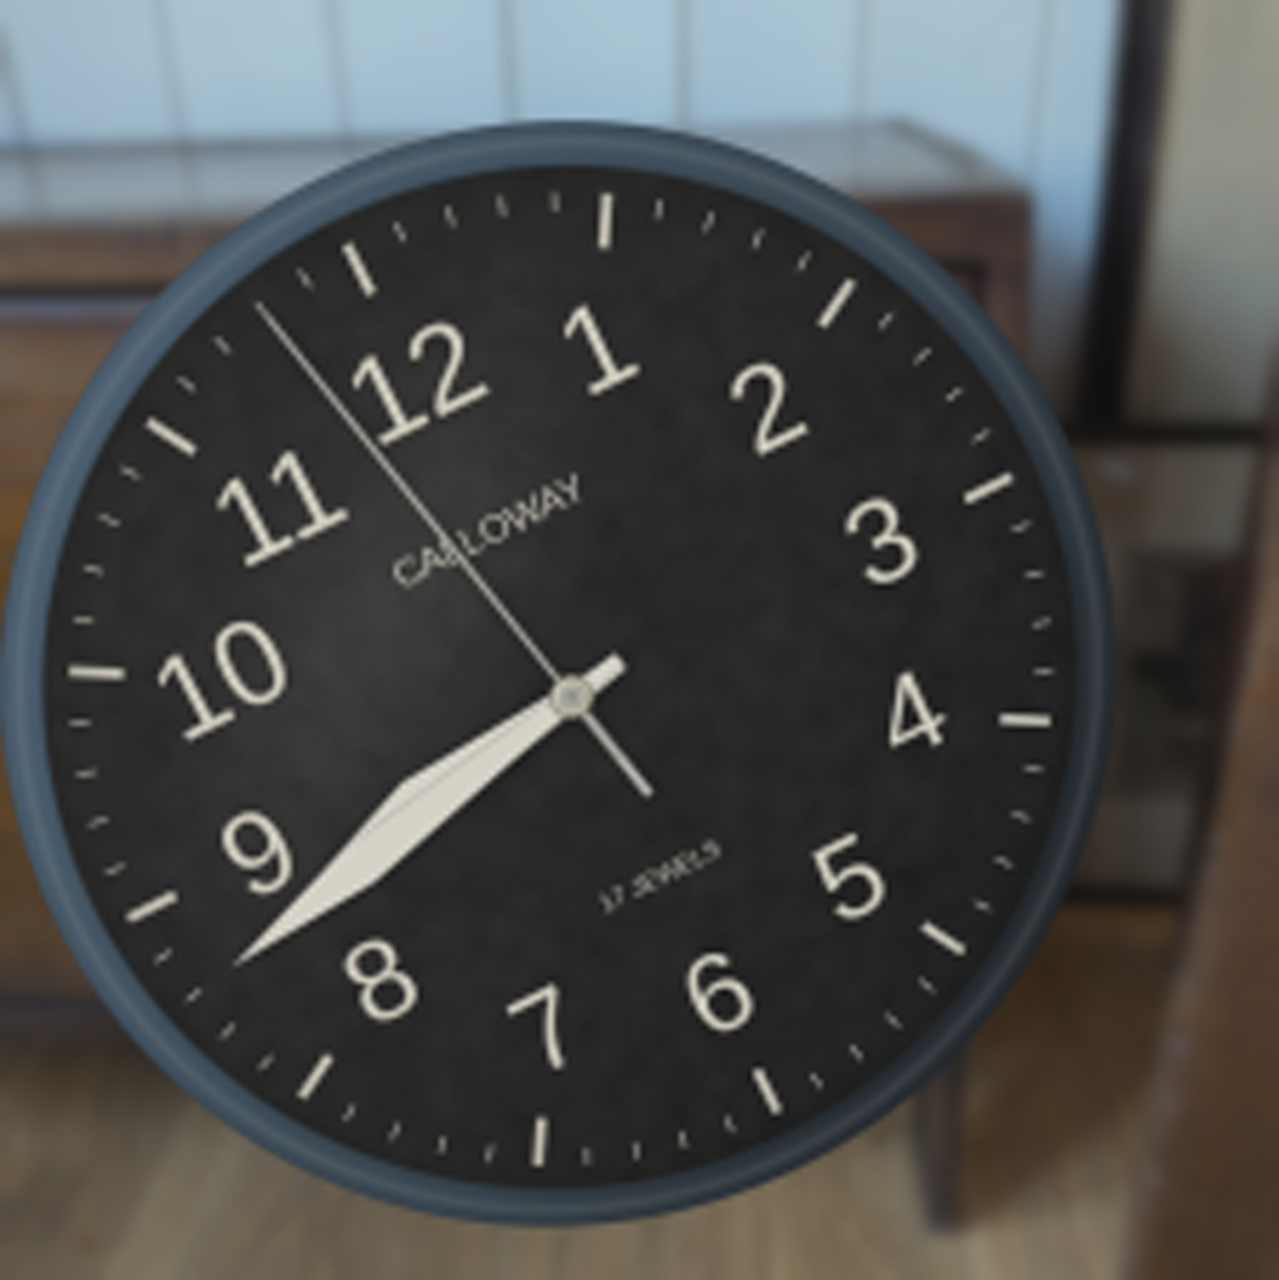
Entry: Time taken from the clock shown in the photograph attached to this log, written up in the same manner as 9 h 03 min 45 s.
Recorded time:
8 h 42 min 58 s
